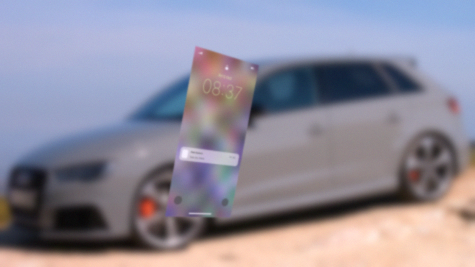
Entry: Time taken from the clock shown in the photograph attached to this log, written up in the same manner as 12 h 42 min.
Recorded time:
8 h 37 min
